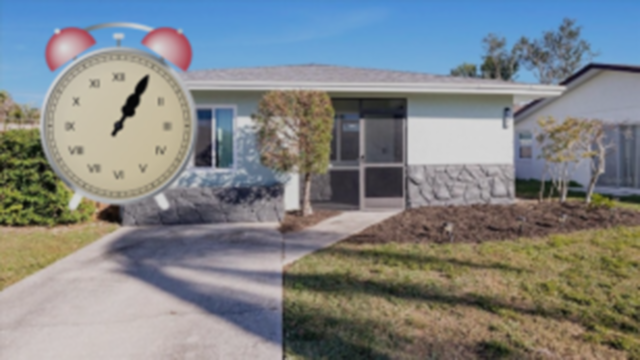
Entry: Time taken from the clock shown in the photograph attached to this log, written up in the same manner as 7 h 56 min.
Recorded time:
1 h 05 min
